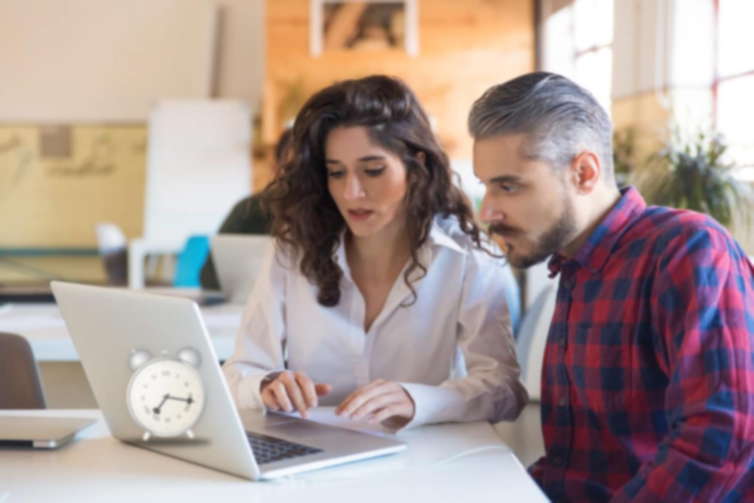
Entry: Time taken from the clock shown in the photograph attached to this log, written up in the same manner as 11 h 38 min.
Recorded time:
7 h 17 min
